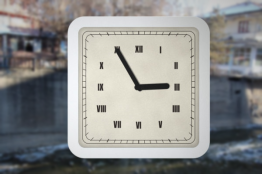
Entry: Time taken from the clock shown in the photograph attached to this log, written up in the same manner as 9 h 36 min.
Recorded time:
2 h 55 min
